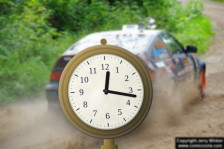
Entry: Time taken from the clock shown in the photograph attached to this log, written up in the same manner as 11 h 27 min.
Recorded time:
12 h 17 min
